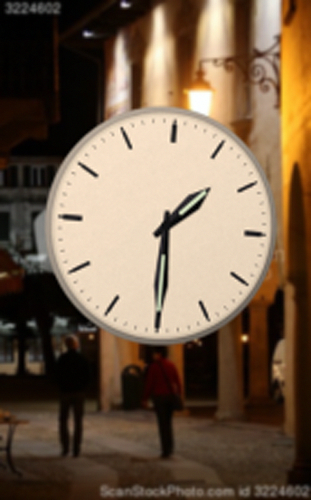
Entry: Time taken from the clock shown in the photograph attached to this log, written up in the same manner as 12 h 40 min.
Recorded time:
1 h 30 min
